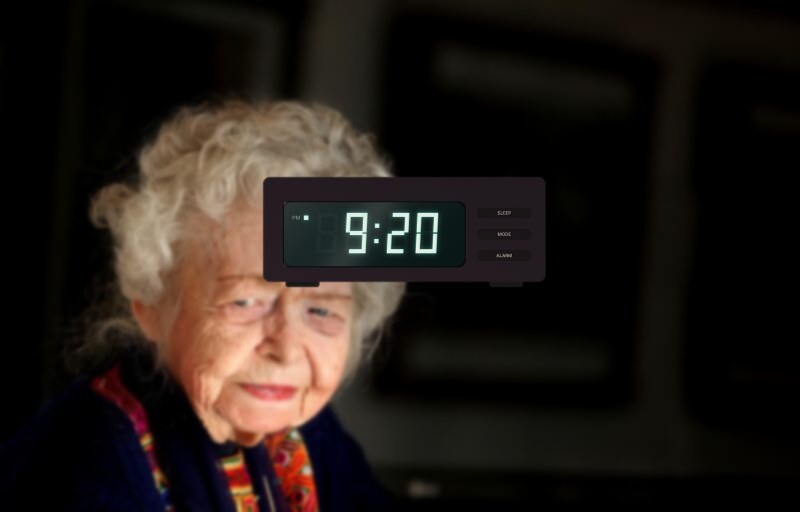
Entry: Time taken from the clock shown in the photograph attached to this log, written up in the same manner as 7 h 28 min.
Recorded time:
9 h 20 min
